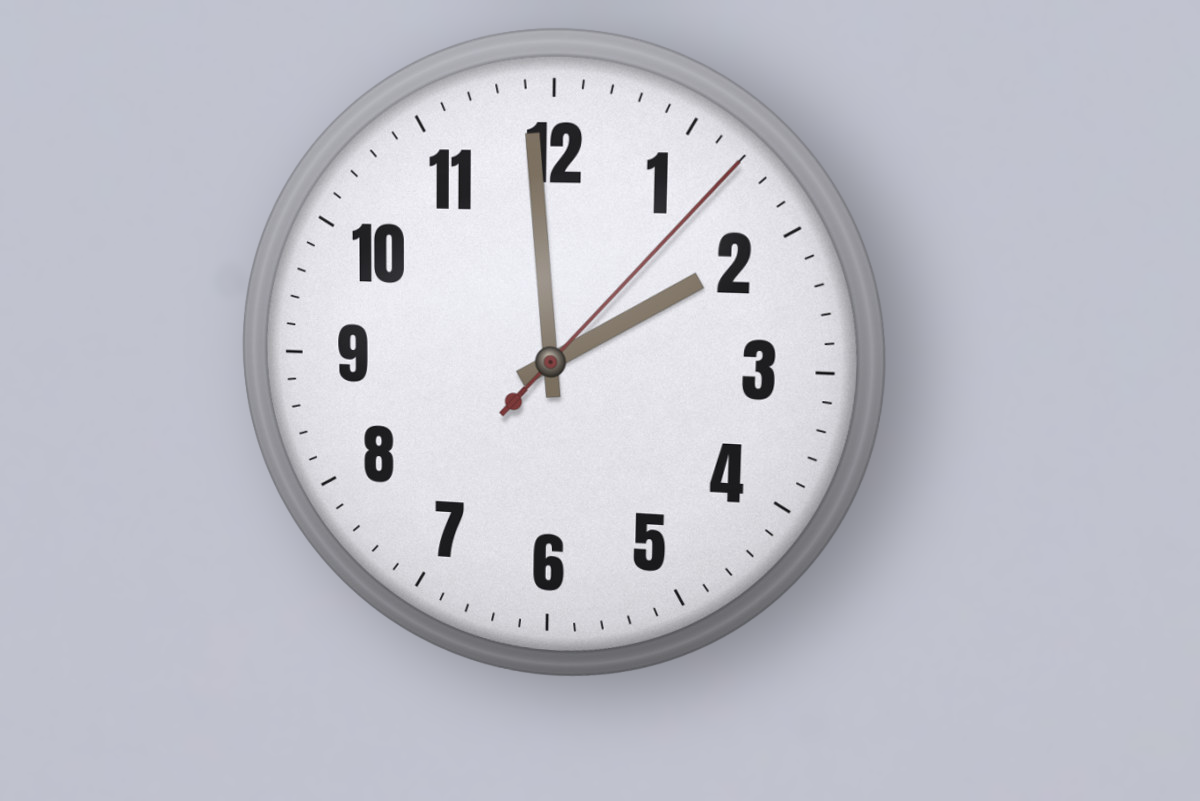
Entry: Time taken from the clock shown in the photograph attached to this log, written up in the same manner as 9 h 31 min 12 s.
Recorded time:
1 h 59 min 07 s
